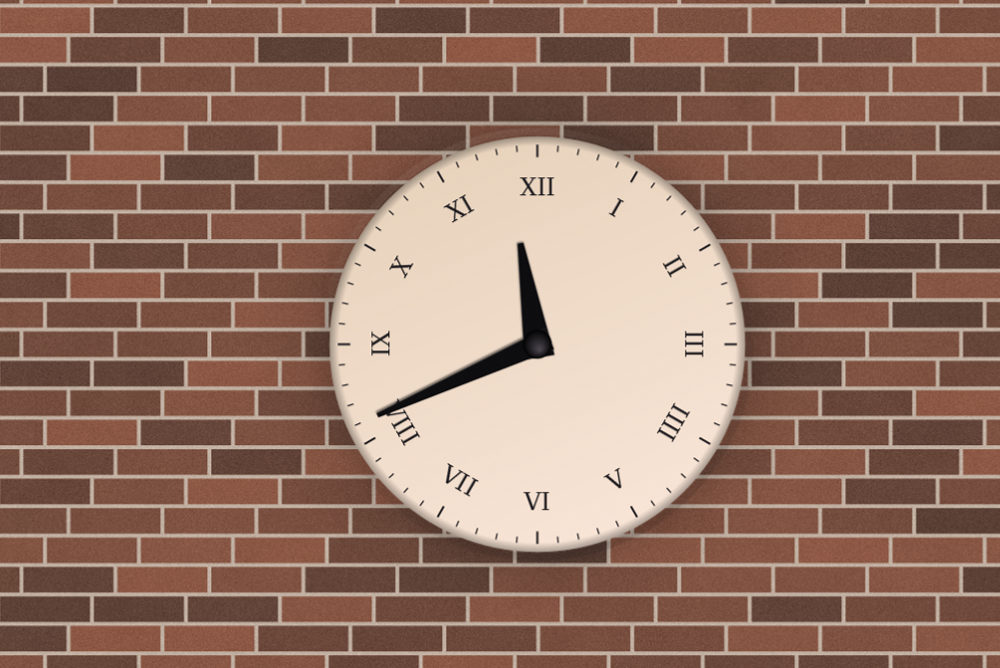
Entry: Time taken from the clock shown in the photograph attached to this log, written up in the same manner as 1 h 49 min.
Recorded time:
11 h 41 min
